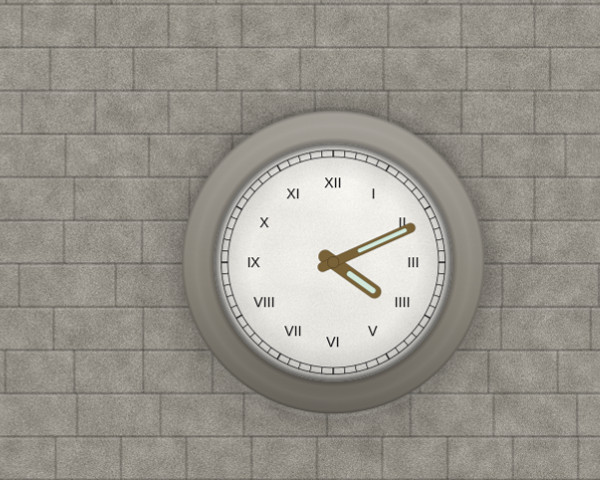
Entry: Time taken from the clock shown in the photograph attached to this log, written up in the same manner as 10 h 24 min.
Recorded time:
4 h 11 min
